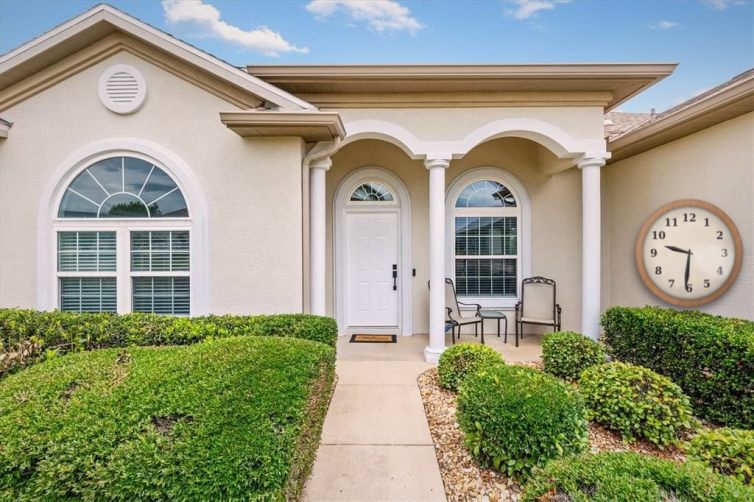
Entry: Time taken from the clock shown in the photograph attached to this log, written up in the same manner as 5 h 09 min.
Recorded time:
9 h 31 min
